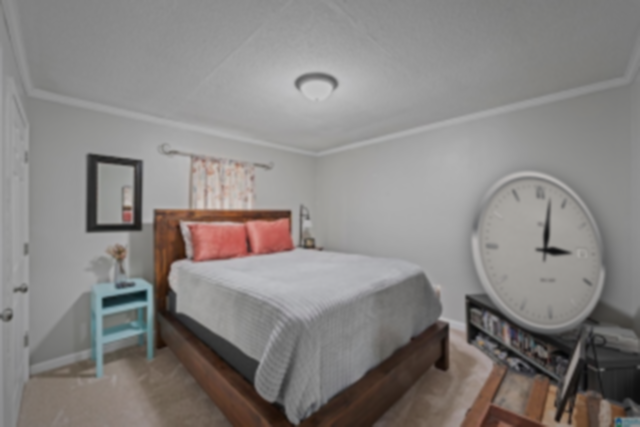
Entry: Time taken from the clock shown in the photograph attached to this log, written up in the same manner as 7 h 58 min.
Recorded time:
3 h 02 min
